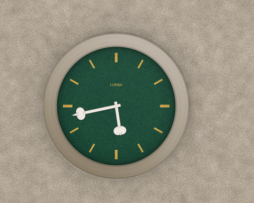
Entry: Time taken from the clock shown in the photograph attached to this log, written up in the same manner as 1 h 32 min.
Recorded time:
5 h 43 min
